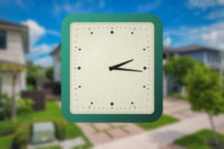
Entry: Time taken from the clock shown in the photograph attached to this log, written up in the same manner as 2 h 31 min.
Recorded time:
2 h 16 min
